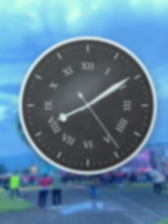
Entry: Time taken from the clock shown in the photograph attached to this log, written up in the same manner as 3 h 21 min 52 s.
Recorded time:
8 h 09 min 24 s
